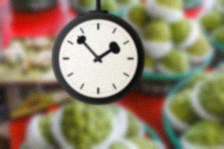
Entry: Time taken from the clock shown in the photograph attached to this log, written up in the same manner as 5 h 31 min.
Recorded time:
1 h 53 min
